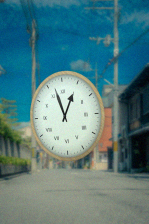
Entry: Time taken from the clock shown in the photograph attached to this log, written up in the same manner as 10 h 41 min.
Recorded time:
12 h 57 min
